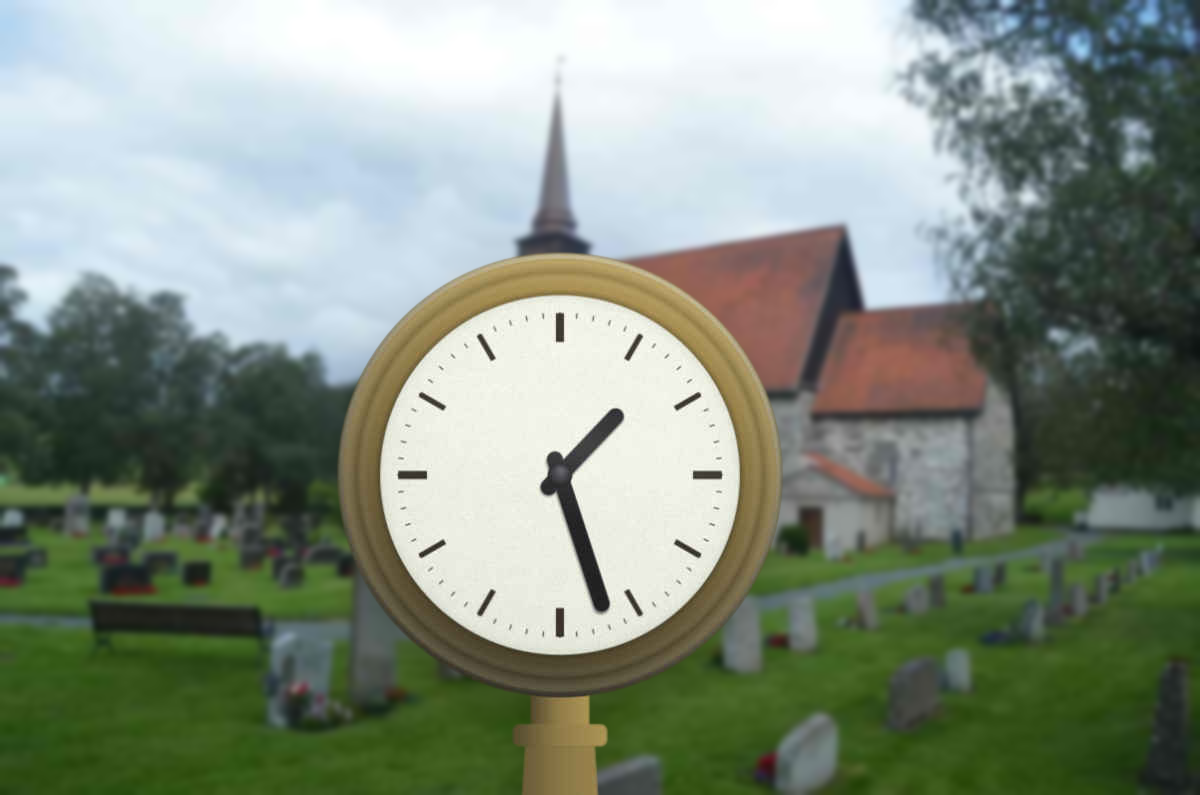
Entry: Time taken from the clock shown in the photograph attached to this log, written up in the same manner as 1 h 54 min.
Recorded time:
1 h 27 min
